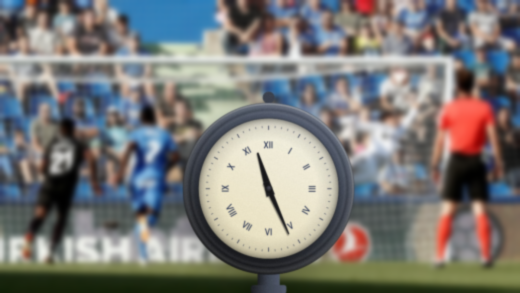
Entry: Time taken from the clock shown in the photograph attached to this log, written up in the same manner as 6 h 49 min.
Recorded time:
11 h 26 min
